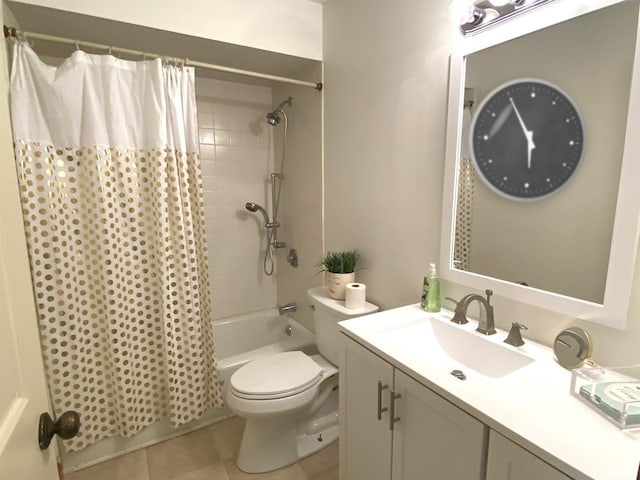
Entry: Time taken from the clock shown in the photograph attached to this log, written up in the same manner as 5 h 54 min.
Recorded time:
5 h 55 min
